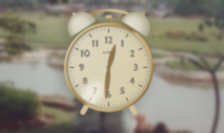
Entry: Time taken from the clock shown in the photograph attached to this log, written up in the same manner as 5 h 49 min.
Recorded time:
12 h 31 min
